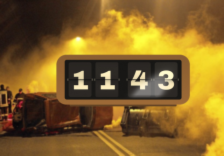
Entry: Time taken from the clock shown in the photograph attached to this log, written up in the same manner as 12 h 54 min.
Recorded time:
11 h 43 min
